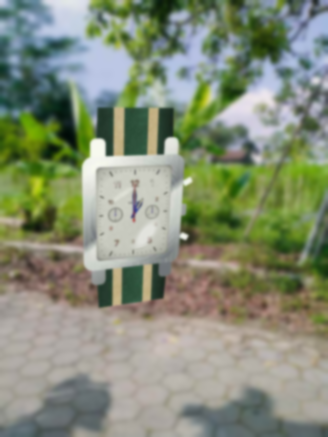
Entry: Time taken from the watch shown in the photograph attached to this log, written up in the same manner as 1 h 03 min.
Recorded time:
1 h 00 min
